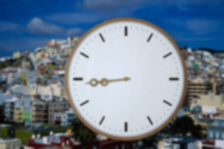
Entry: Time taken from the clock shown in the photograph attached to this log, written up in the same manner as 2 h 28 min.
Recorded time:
8 h 44 min
